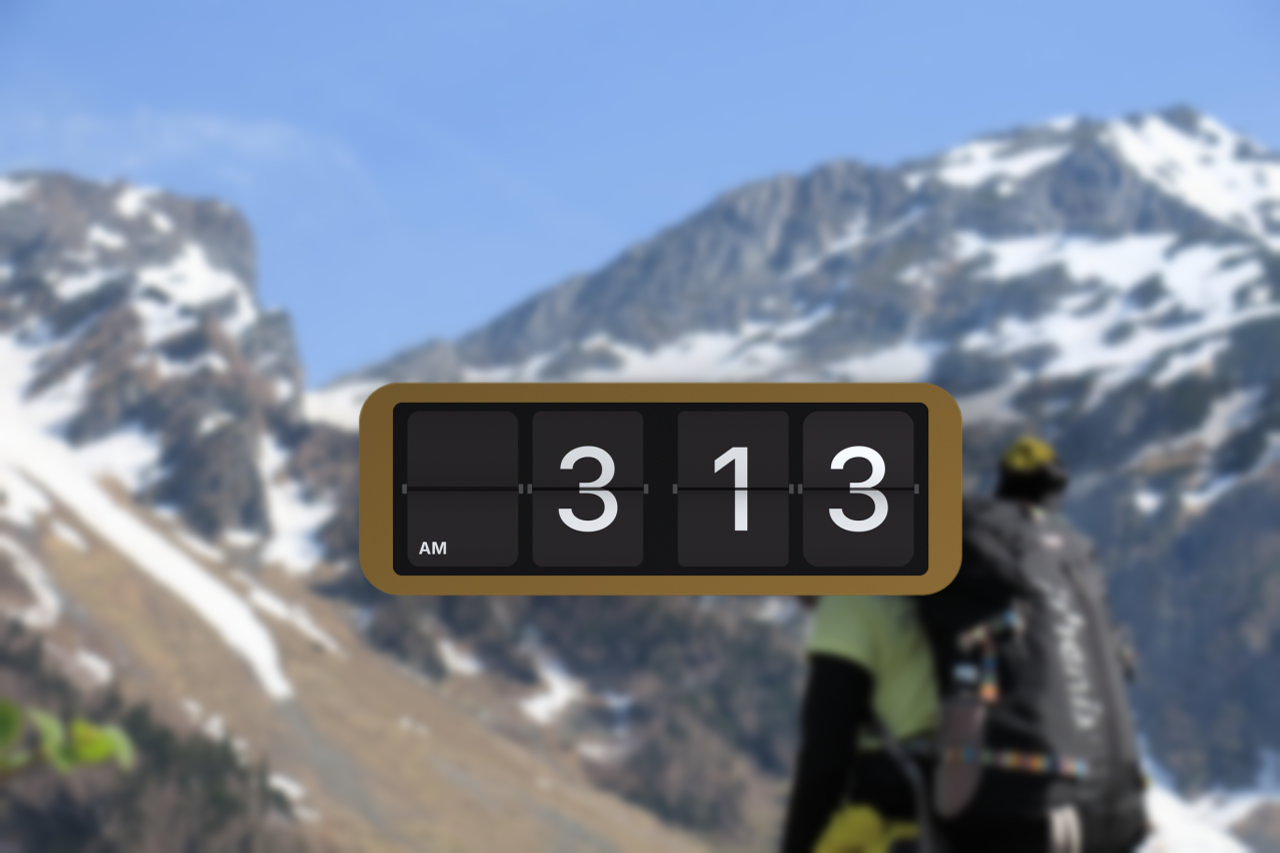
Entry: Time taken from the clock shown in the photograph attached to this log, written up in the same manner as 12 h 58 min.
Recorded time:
3 h 13 min
